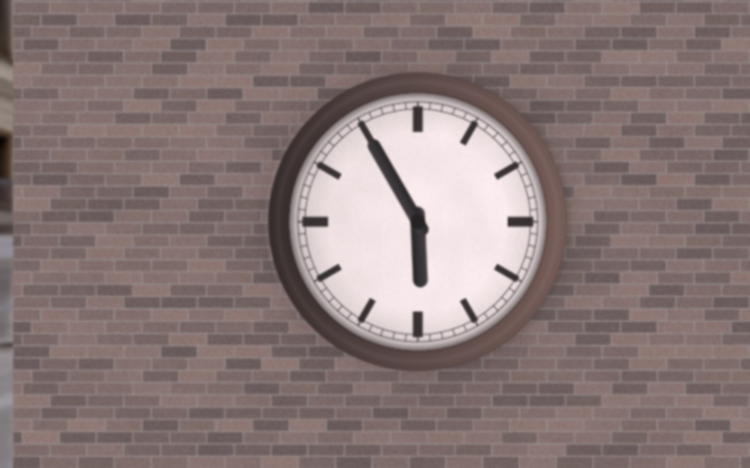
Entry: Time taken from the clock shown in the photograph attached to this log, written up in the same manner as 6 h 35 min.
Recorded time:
5 h 55 min
